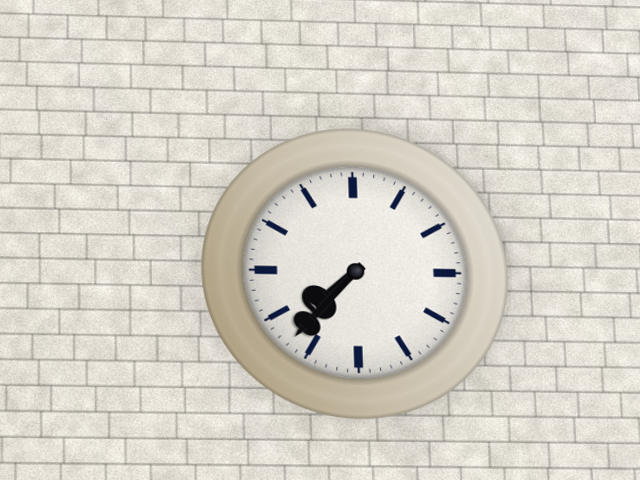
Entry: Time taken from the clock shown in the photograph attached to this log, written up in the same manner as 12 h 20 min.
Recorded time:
7 h 37 min
